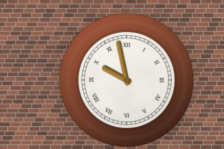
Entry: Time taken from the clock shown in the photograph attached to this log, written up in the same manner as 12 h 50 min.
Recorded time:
9 h 58 min
